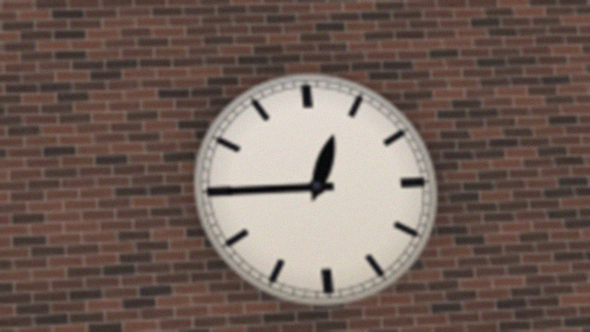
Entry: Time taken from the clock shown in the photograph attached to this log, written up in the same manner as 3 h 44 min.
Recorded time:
12 h 45 min
